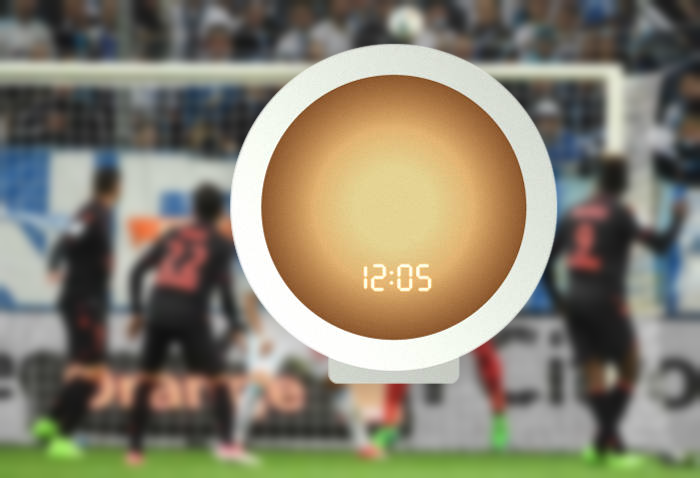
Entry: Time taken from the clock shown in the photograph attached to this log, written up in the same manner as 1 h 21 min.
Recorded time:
12 h 05 min
